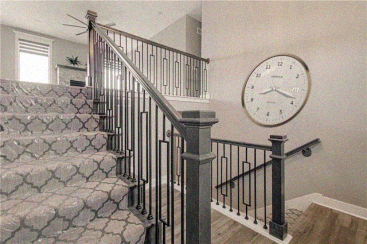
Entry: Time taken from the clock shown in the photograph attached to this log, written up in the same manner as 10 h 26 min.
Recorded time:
8 h 18 min
